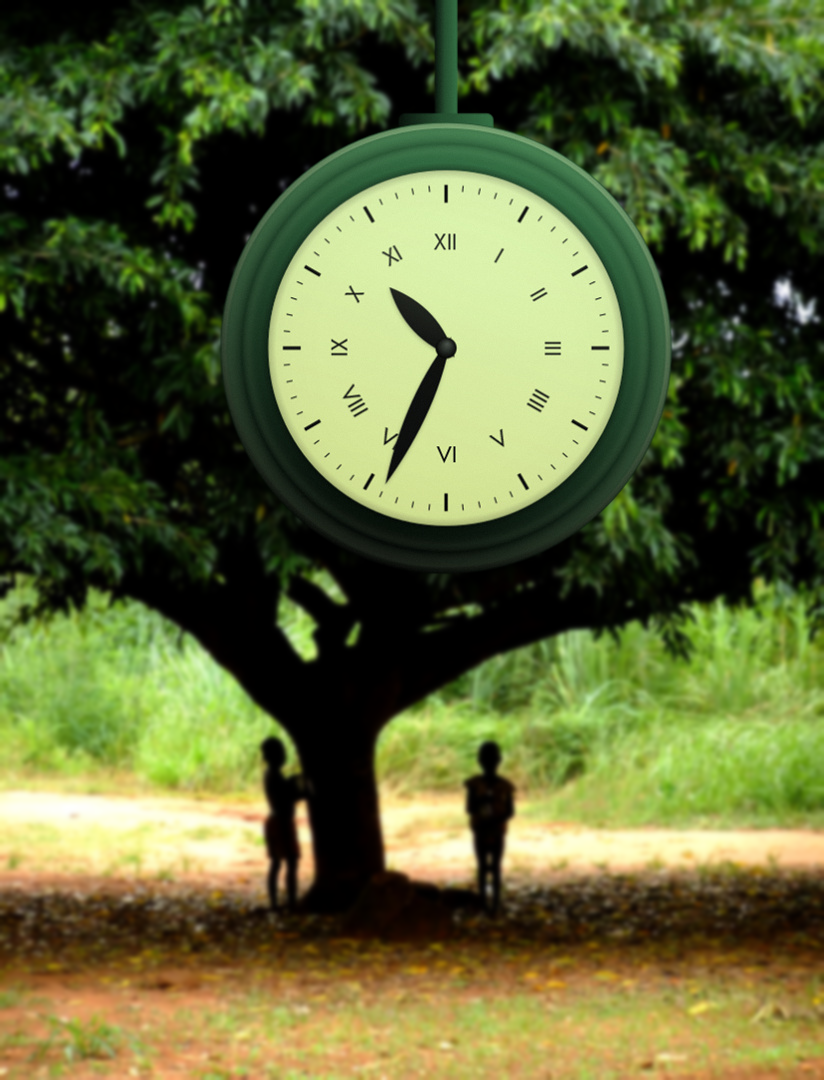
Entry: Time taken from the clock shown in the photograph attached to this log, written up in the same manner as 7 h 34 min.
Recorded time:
10 h 34 min
